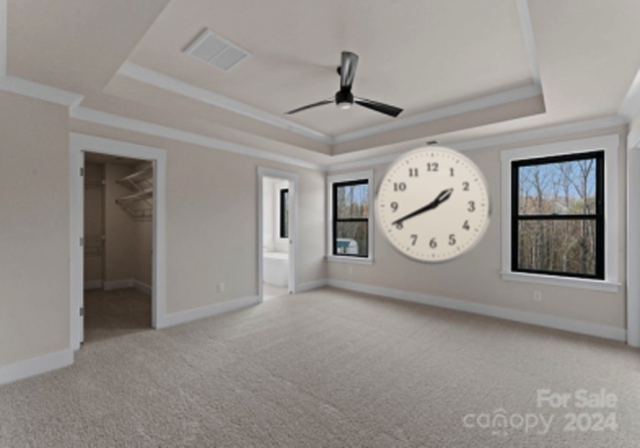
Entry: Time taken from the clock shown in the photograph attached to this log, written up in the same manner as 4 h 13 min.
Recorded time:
1 h 41 min
